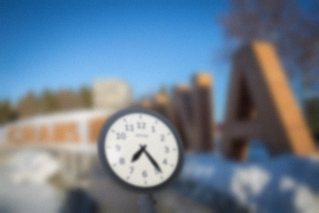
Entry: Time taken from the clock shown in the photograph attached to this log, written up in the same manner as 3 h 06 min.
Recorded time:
7 h 24 min
